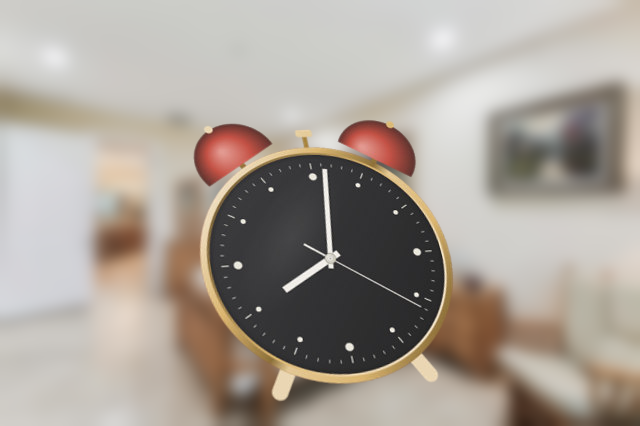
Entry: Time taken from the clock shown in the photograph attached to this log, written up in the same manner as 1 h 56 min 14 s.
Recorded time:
8 h 01 min 21 s
